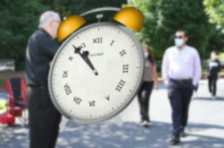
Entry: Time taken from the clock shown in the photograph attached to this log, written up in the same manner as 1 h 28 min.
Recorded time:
10 h 53 min
